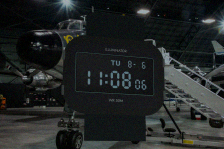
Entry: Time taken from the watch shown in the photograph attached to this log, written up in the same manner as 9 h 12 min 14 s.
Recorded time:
11 h 08 min 06 s
